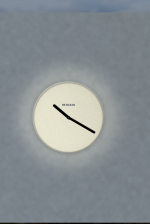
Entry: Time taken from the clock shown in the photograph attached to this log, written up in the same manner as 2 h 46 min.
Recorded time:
10 h 20 min
